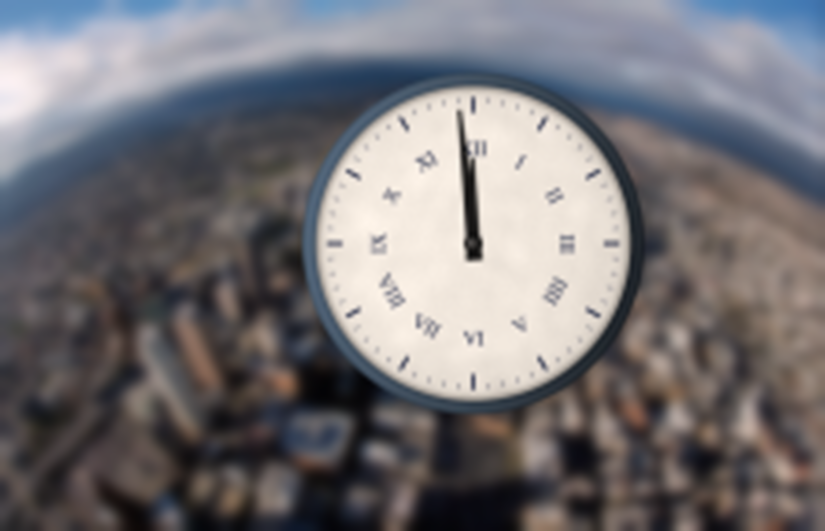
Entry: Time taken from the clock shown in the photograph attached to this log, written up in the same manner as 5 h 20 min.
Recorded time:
11 h 59 min
